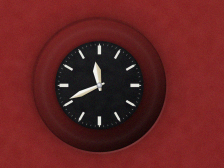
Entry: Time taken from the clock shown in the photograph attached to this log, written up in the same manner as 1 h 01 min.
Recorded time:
11 h 41 min
